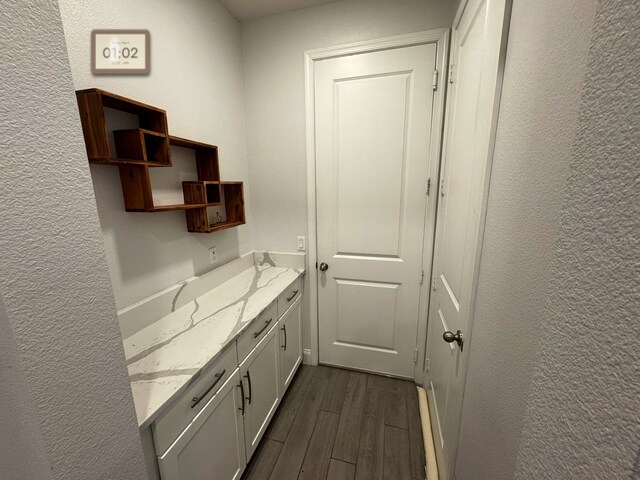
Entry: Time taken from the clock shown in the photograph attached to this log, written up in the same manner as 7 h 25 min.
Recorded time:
1 h 02 min
